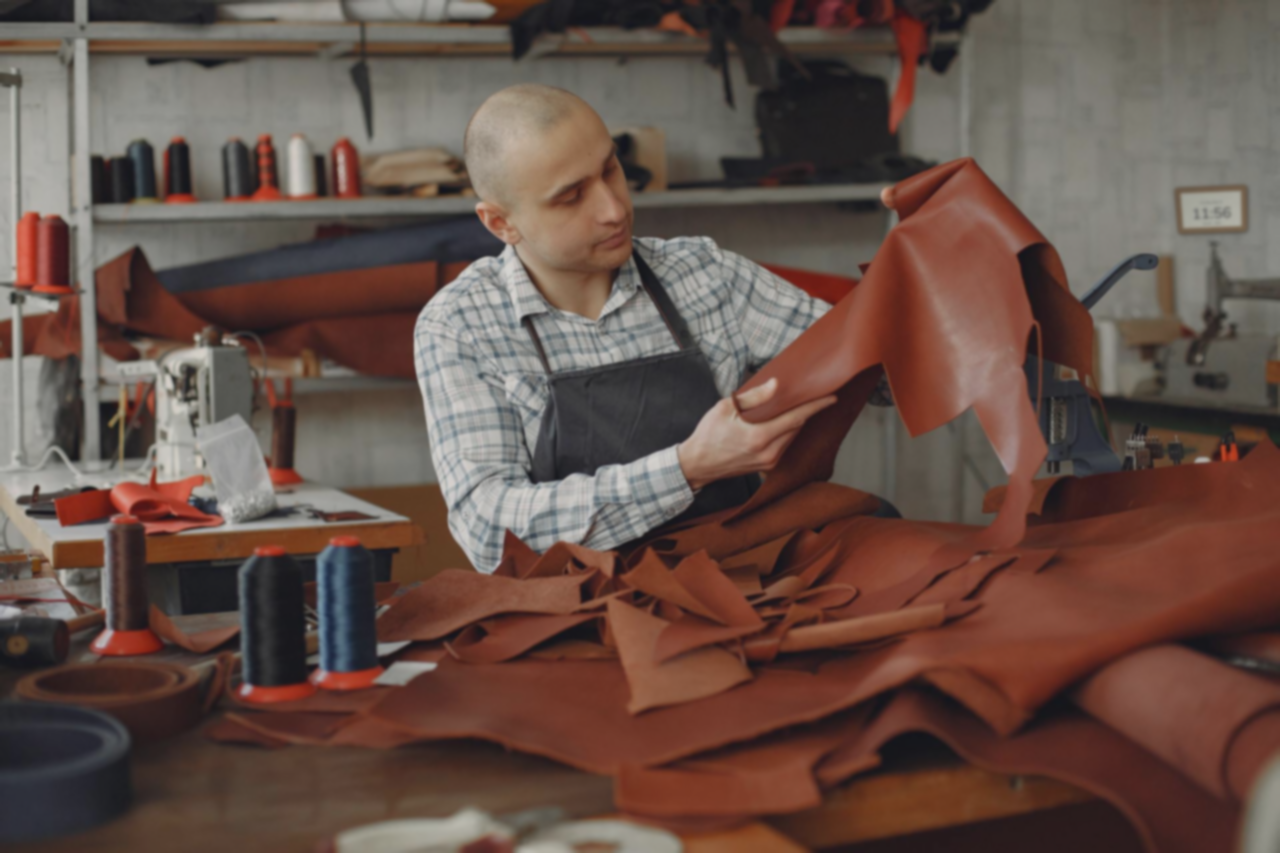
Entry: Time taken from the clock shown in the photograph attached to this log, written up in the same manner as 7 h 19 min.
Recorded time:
11 h 56 min
